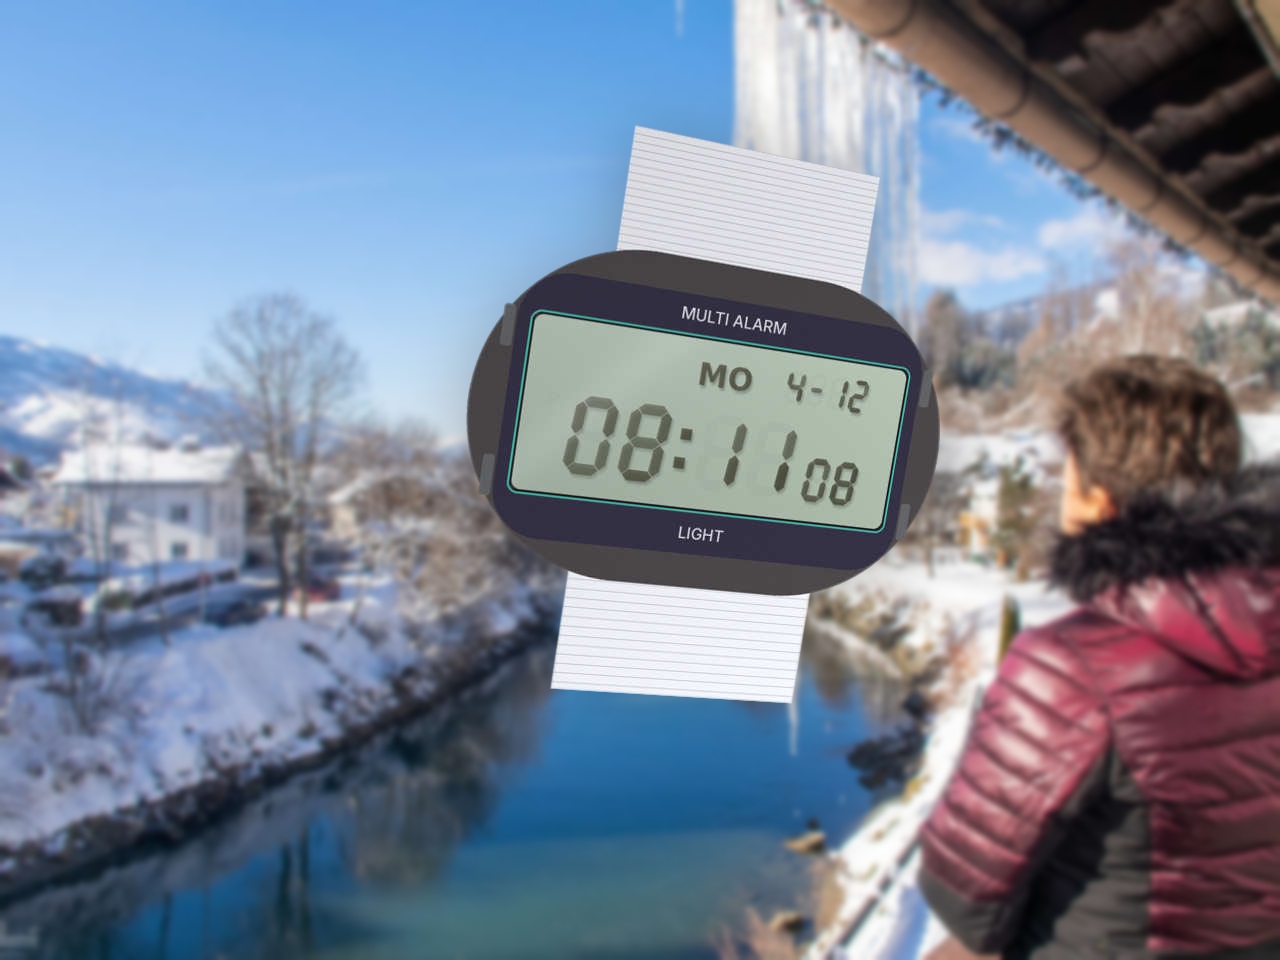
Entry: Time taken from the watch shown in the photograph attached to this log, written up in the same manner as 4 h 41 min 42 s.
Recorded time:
8 h 11 min 08 s
